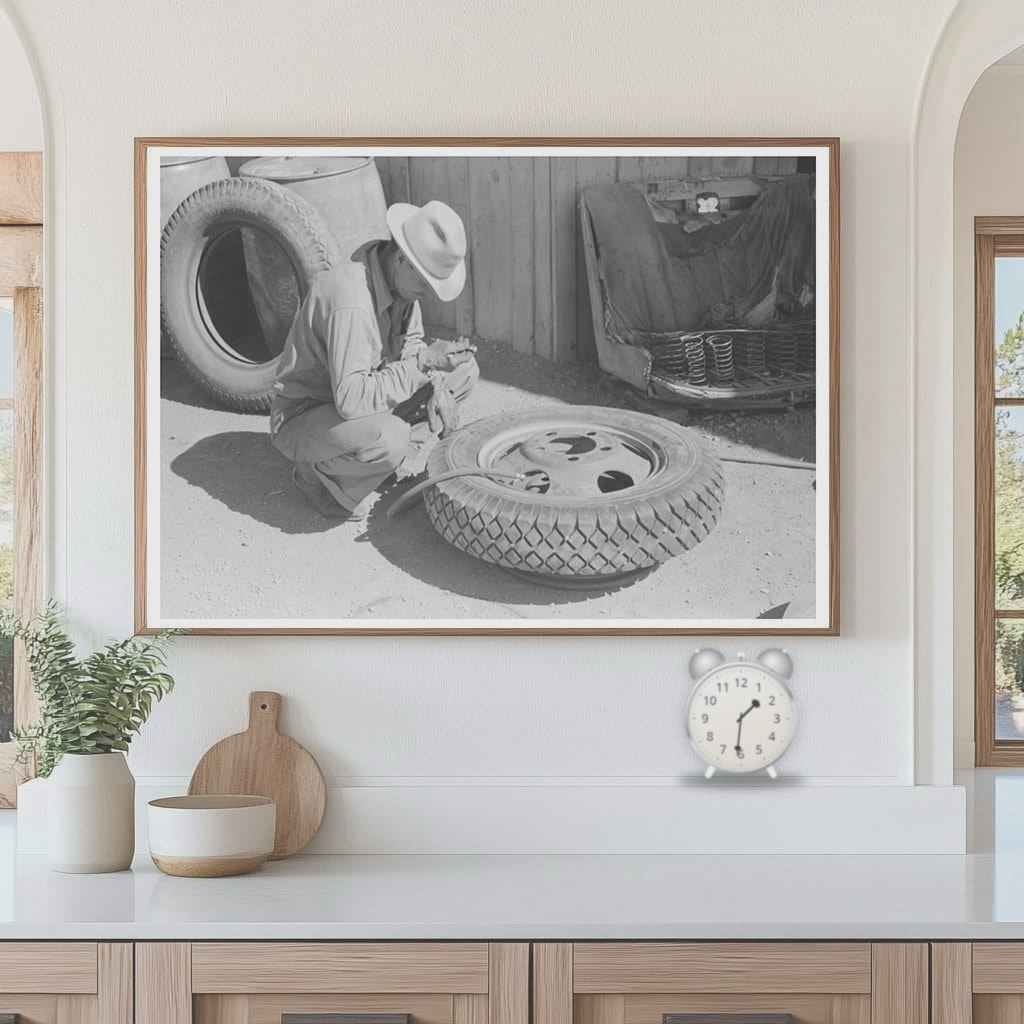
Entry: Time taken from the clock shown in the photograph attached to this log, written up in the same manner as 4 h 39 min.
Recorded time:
1 h 31 min
